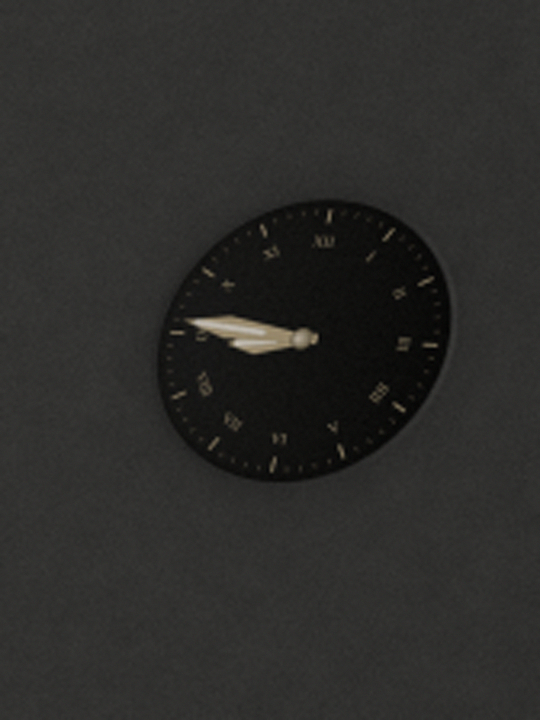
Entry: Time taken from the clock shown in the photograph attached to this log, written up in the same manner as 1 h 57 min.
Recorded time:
8 h 46 min
